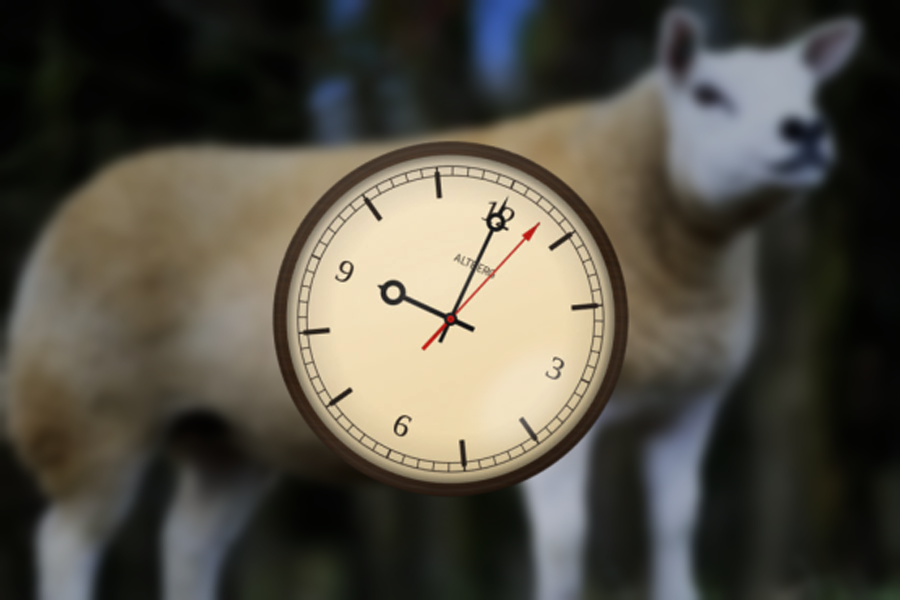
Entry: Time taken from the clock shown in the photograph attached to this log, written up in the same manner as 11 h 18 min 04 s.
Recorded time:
9 h 00 min 03 s
